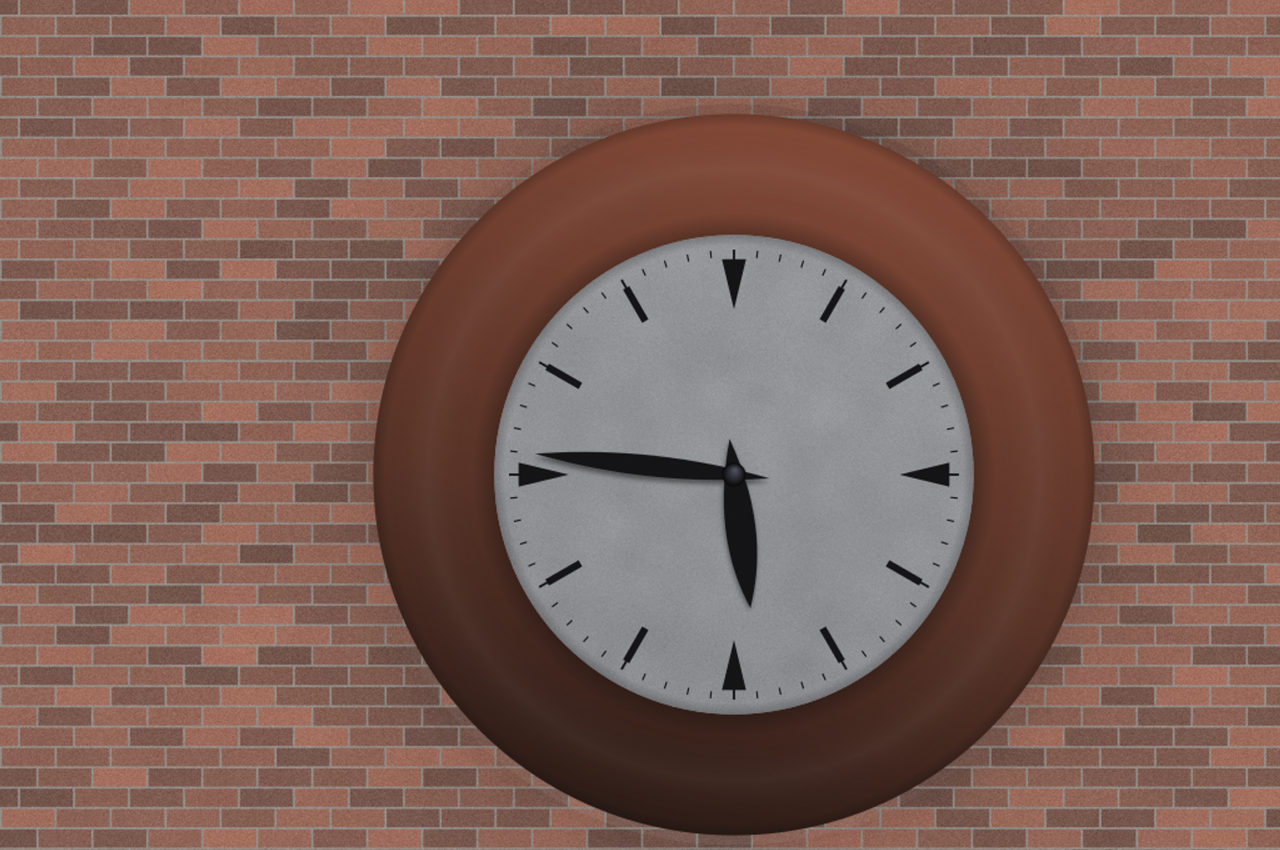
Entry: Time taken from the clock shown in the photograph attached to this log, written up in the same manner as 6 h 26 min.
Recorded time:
5 h 46 min
